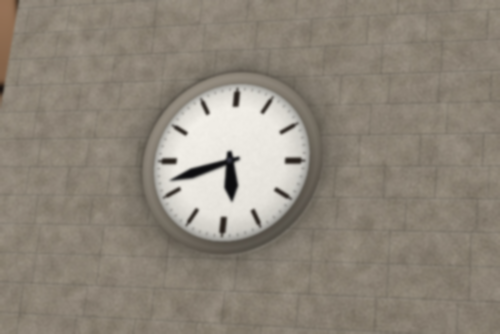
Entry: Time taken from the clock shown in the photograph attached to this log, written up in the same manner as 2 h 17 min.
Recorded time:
5 h 42 min
